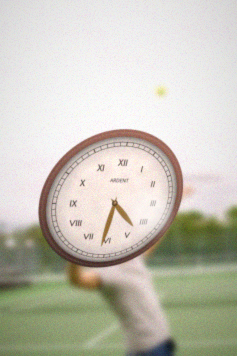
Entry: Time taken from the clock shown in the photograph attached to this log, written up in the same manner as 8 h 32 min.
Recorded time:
4 h 31 min
